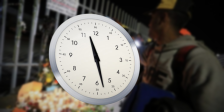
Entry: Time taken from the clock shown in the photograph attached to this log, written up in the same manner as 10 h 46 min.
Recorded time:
11 h 28 min
